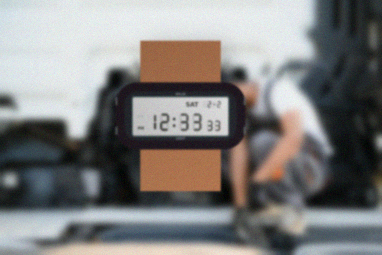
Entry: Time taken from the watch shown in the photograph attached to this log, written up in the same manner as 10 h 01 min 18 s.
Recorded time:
12 h 33 min 33 s
